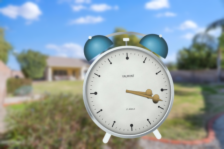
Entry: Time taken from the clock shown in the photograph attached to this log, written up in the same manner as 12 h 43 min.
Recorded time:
3 h 18 min
